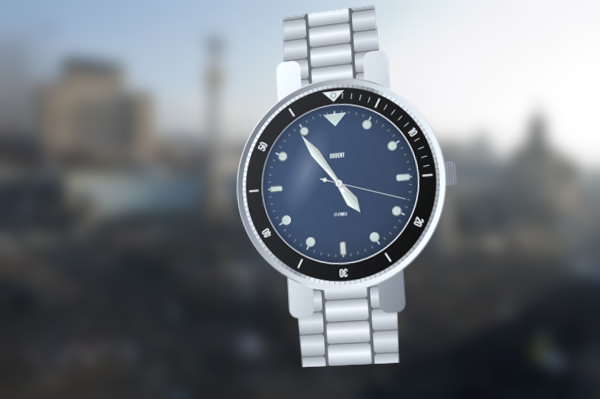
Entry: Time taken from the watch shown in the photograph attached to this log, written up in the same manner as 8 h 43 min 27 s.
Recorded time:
4 h 54 min 18 s
